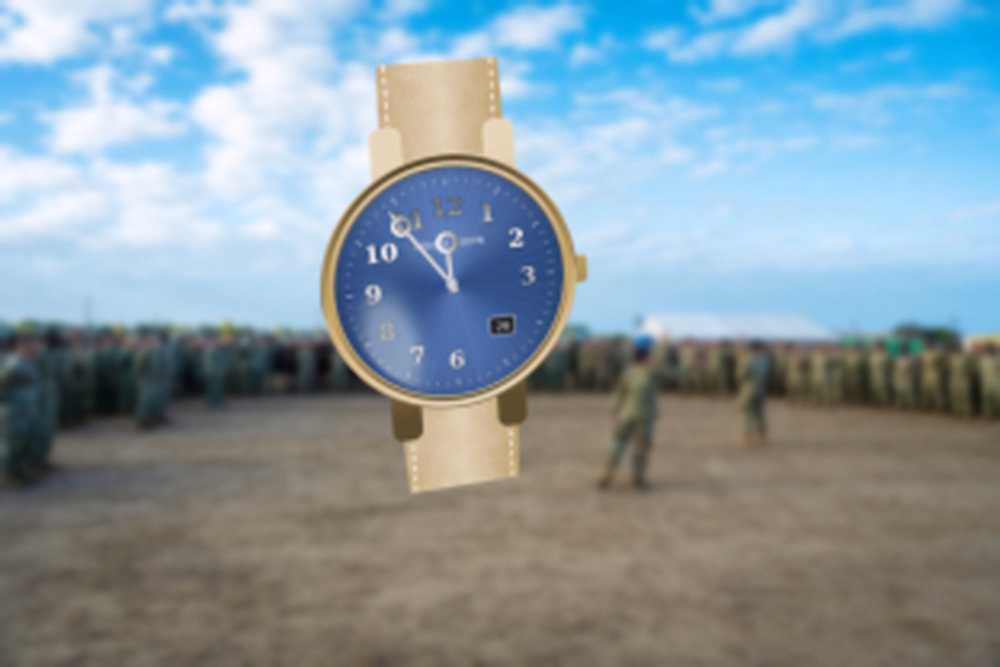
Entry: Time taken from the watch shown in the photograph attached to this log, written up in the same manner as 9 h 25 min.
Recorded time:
11 h 54 min
